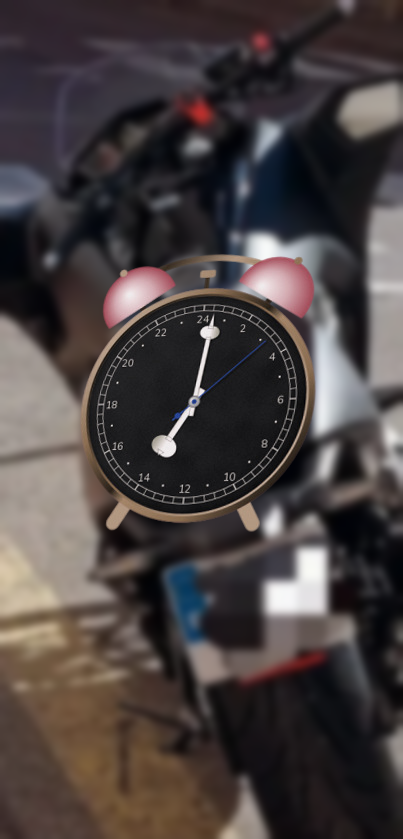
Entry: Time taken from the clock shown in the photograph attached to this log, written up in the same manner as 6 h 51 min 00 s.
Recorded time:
14 h 01 min 08 s
